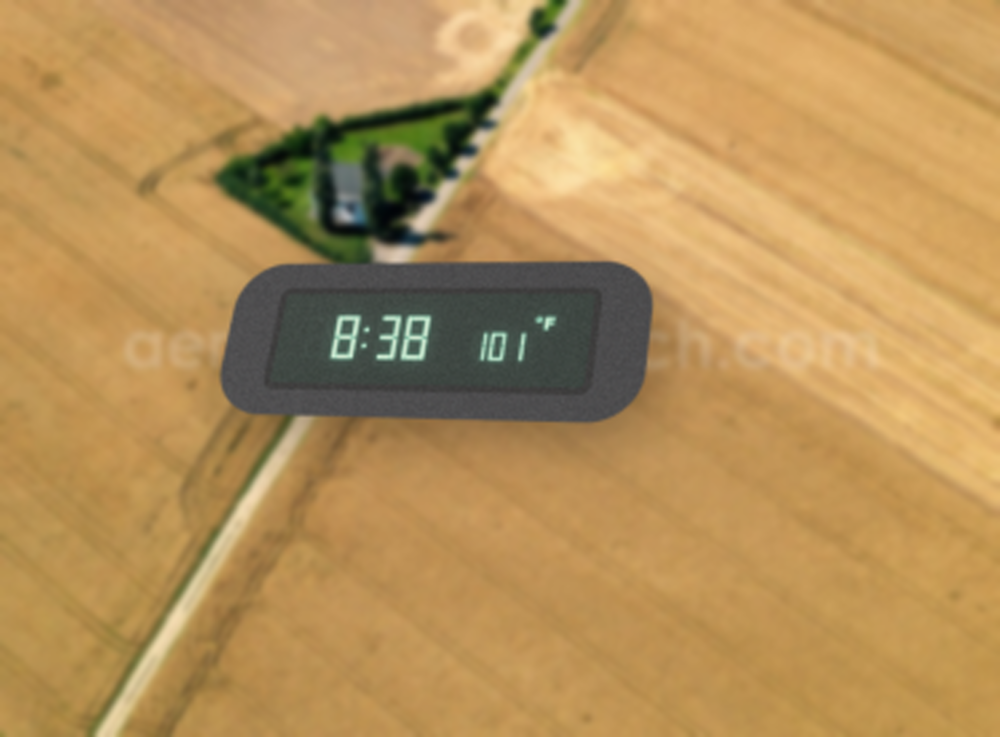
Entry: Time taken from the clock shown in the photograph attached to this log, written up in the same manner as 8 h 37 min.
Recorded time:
8 h 38 min
